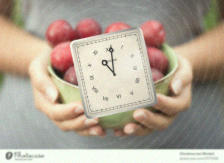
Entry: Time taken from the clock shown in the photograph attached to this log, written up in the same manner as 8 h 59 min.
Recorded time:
11 h 01 min
